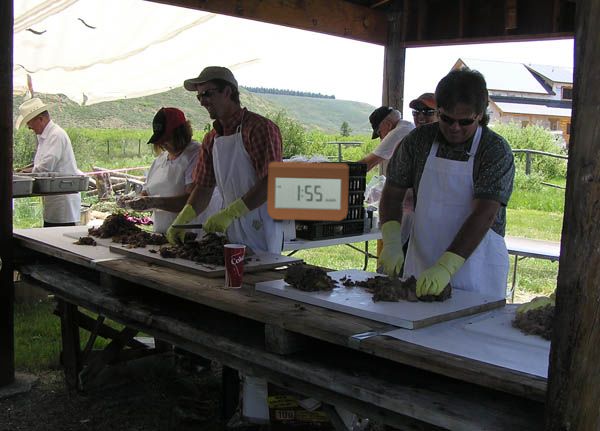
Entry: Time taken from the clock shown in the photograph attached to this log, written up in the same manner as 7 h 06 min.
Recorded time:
1 h 55 min
